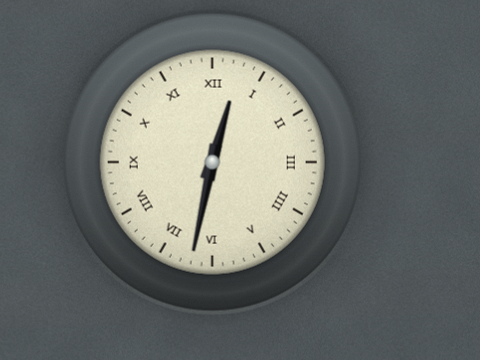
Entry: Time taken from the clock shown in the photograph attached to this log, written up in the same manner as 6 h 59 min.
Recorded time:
12 h 32 min
